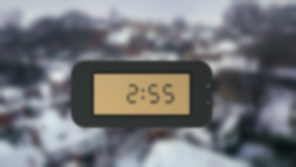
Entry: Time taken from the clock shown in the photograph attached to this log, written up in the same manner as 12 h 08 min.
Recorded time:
2 h 55 min
